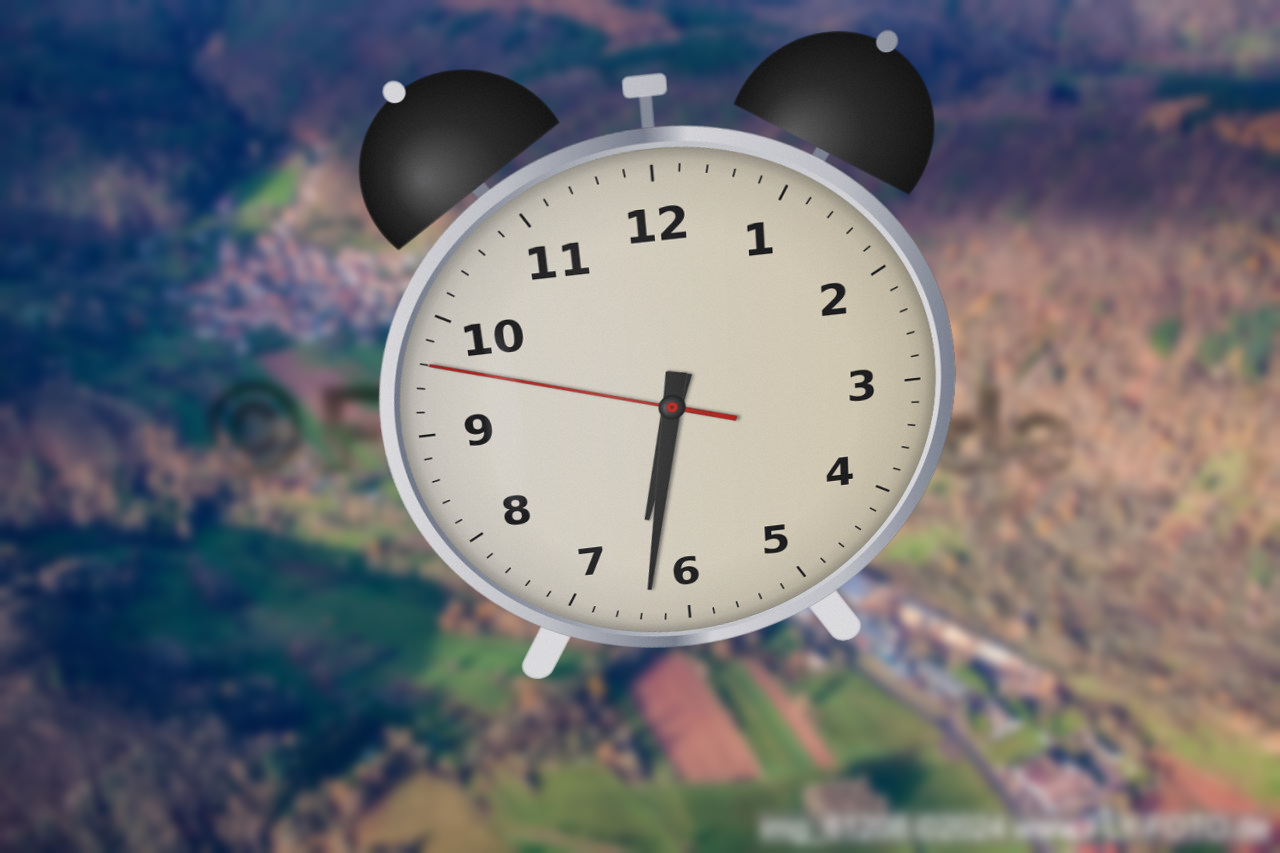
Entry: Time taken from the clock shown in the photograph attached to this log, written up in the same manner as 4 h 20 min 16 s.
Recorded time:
6 h 31 min 48 s
